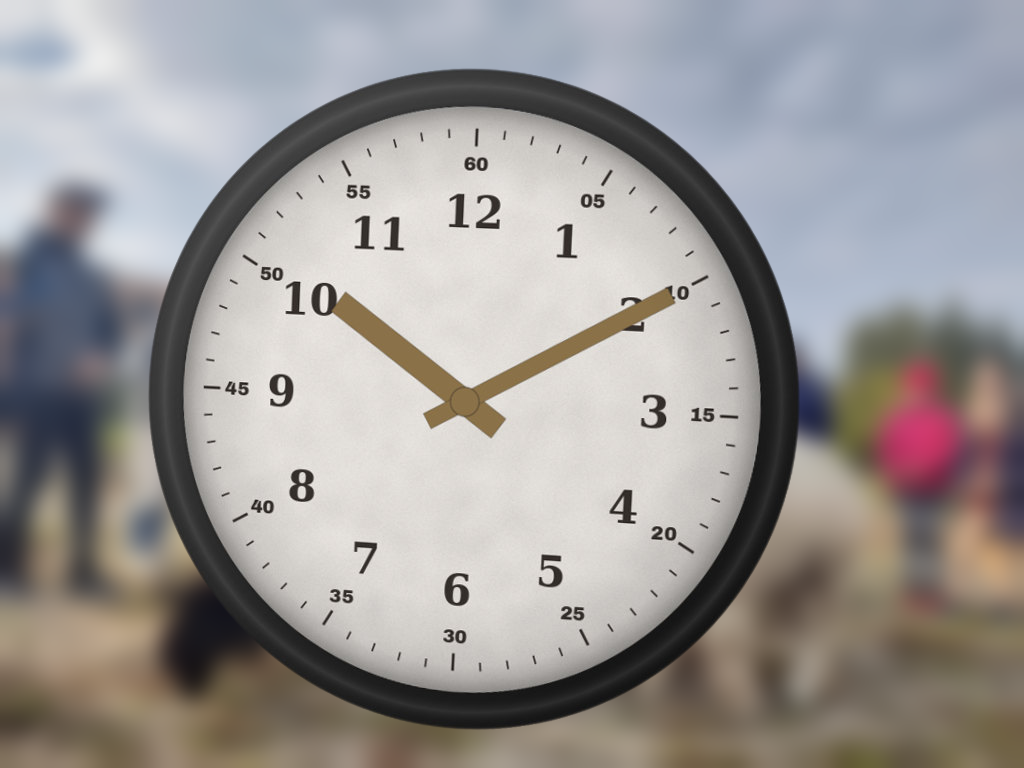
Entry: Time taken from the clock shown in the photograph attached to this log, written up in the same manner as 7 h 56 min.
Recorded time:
10 h 10 min
